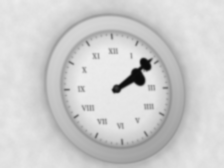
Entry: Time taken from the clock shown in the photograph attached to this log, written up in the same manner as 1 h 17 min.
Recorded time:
2 h 09 min
